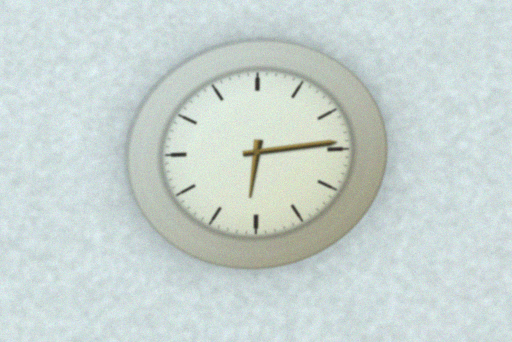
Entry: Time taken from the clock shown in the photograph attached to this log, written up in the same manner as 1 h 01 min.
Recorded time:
6 h 14 min
